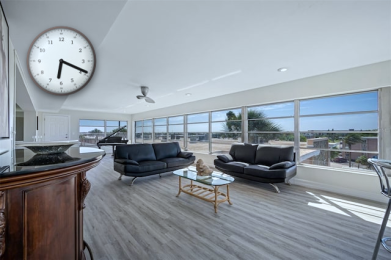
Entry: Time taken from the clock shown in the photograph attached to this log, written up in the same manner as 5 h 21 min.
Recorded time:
6 h 19 min
